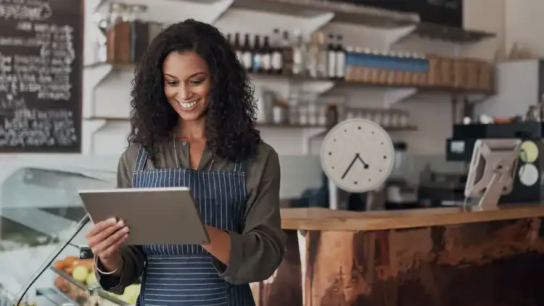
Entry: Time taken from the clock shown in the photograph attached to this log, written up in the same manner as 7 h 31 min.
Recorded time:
4 h 35 min
